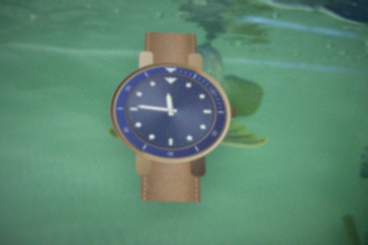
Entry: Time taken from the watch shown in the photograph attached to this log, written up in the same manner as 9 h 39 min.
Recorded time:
11 h 46 min
